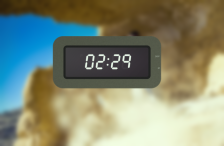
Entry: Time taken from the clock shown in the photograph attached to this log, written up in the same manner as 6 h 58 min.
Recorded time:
2 h 29 min
